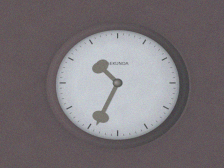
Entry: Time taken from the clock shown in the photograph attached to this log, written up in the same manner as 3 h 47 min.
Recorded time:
10 h 34 min
